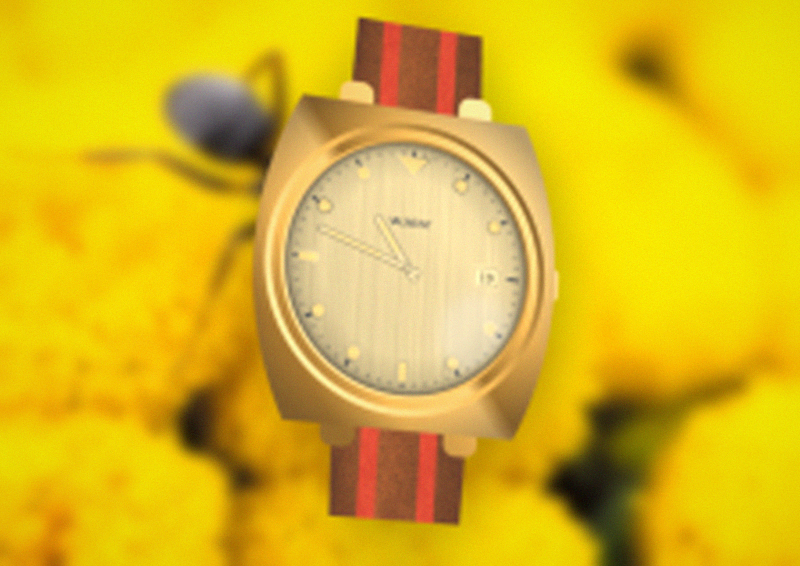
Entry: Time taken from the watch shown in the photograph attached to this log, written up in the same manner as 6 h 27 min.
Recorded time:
10 h 48 min
